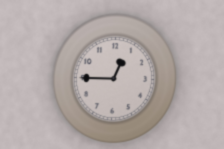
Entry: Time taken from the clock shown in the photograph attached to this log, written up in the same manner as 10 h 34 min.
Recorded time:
12 h 45 min
